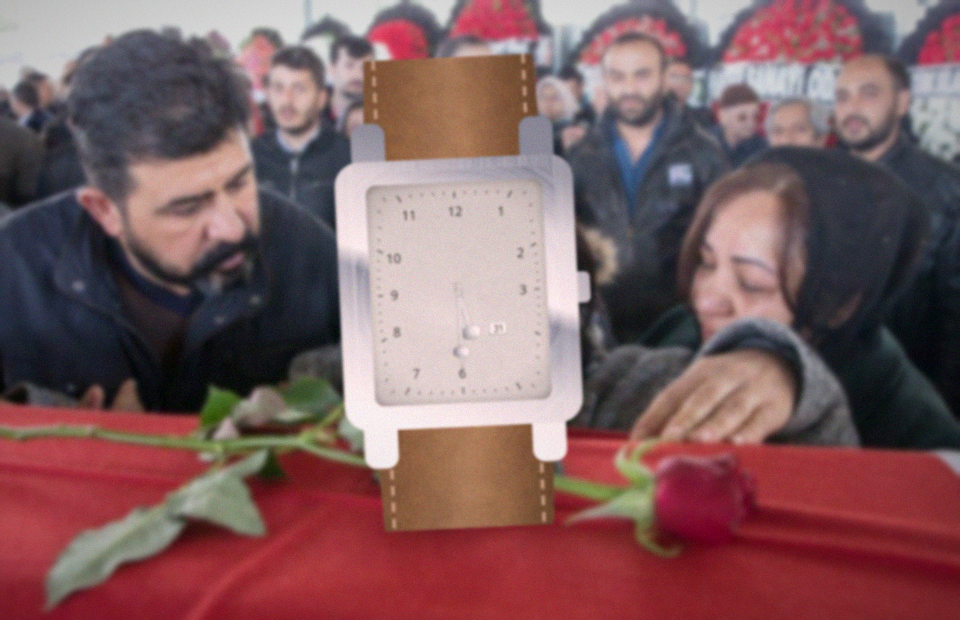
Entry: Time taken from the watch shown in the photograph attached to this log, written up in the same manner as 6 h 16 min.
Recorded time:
5 h 30 min
